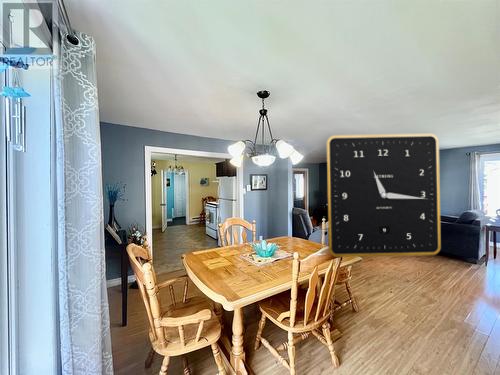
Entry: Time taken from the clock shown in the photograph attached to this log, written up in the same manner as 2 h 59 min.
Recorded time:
11 h 16 min
